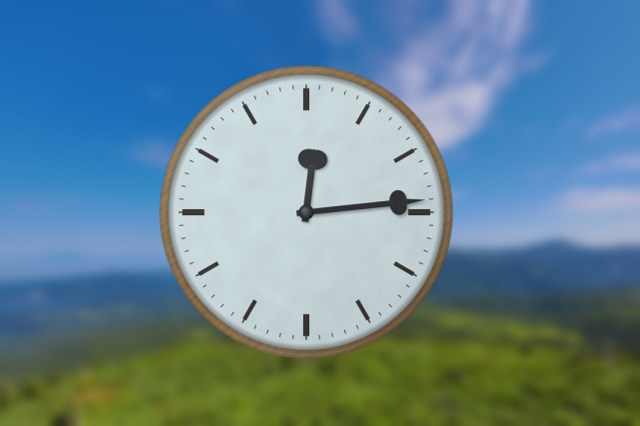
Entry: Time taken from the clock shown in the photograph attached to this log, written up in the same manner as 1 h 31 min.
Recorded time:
12 h 14 min
